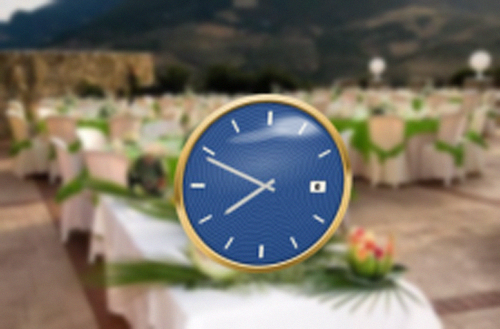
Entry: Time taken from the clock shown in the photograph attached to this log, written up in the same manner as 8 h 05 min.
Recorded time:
7 h 49 min
